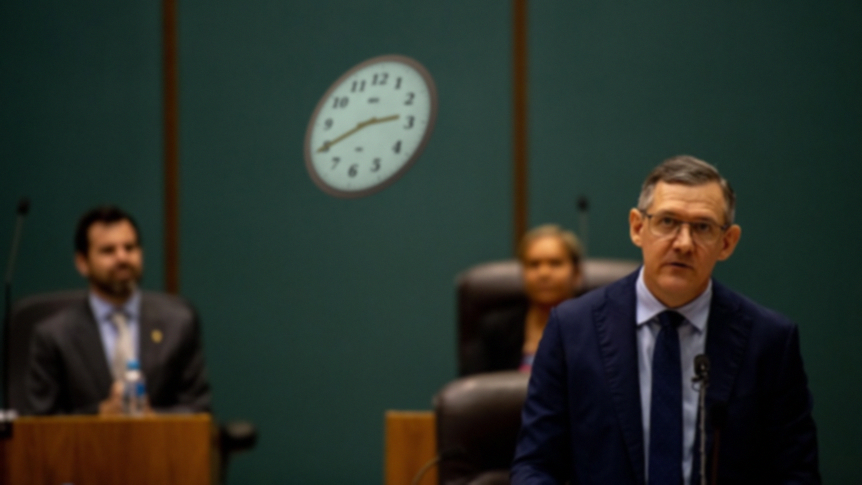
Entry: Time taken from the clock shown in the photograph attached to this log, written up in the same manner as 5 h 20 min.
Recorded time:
2 h 40 min
